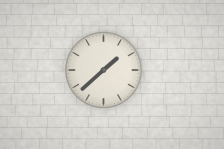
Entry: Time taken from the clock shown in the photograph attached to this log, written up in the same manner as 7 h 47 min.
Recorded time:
1 h 38 min
